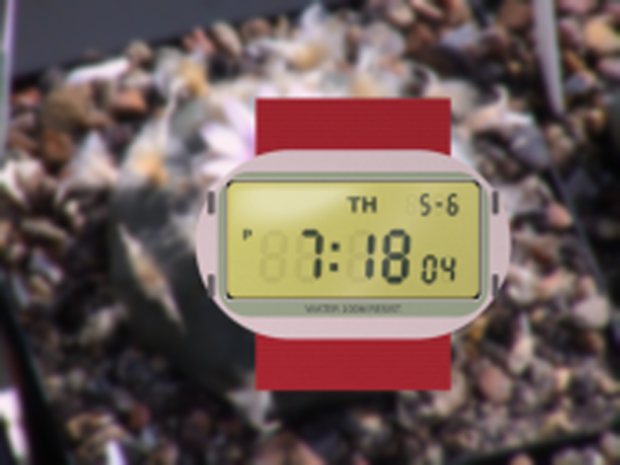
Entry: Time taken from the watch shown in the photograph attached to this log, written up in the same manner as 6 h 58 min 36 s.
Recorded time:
7 h 18 min 04 s
